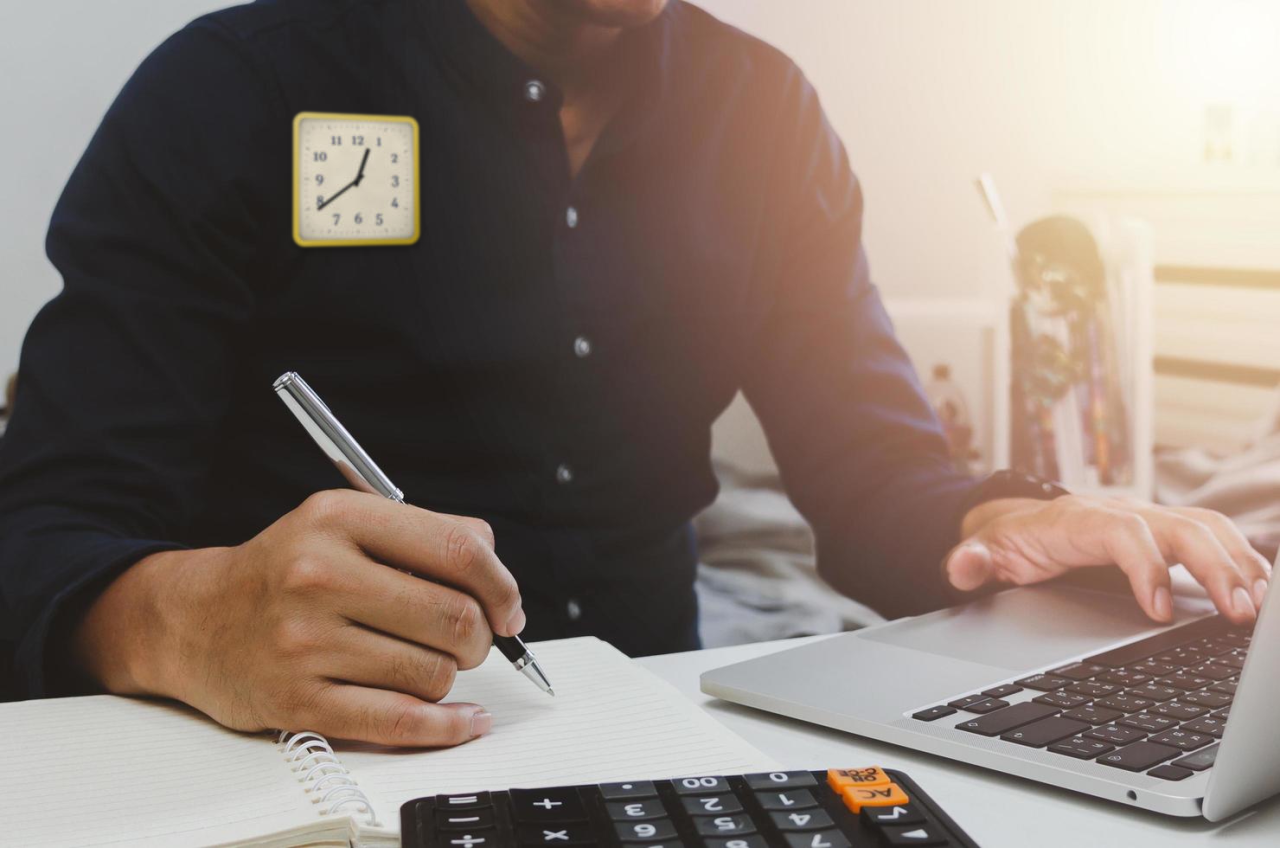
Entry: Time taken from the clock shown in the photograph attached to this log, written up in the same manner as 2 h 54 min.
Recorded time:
12 h 39 min
